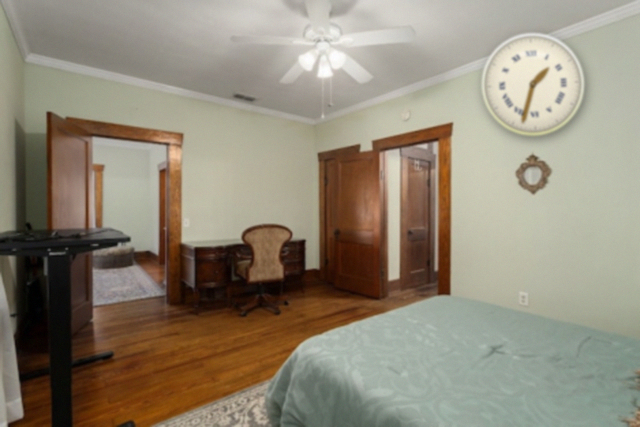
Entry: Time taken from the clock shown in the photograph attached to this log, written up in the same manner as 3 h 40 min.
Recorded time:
1 h 33 min
